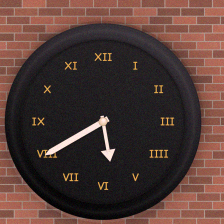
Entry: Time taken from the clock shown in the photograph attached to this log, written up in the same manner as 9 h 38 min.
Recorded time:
5 h 40 min
